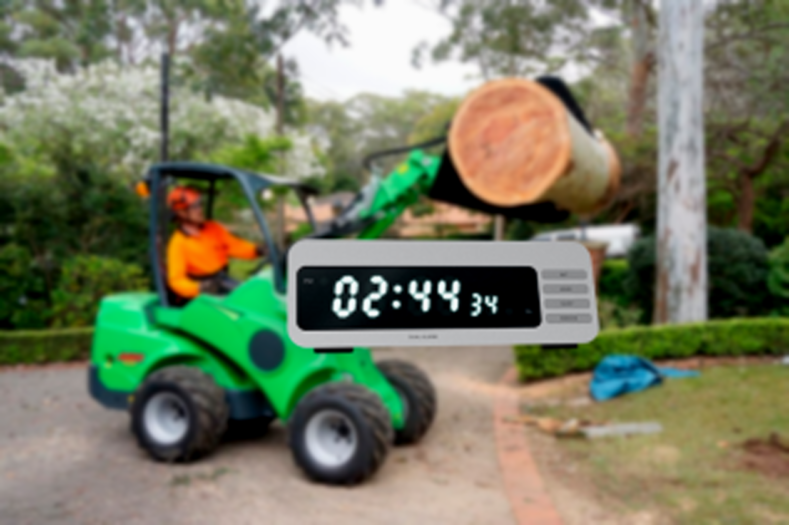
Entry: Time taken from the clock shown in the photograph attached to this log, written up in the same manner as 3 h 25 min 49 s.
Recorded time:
2 h 44 min 34 s
